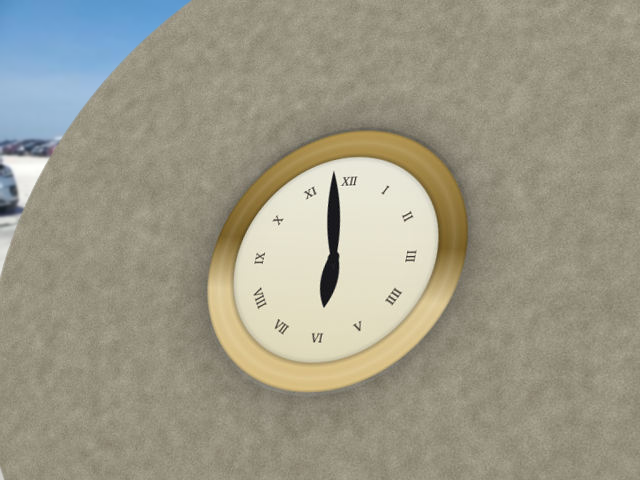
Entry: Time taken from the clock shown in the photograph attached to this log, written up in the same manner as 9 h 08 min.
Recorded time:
5 h 58 min
